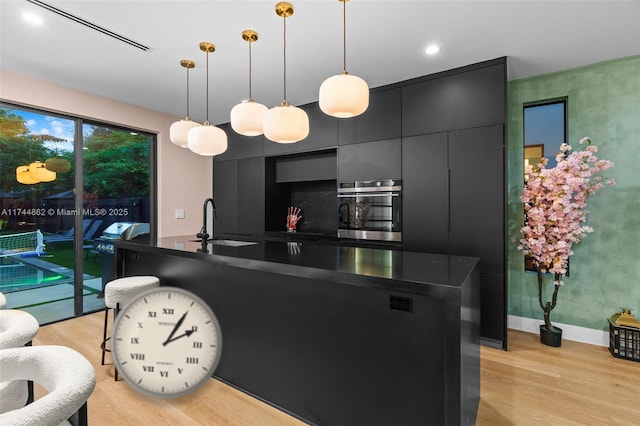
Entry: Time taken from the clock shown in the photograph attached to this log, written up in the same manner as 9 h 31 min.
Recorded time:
2 h 05 min
